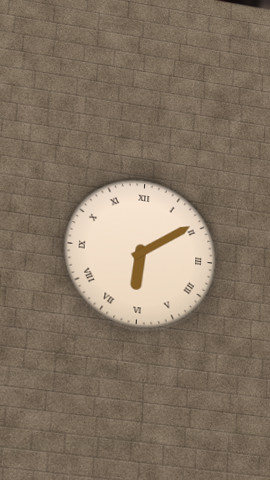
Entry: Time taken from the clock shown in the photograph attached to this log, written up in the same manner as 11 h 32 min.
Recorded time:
6 h 09 min
